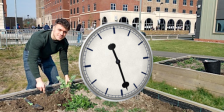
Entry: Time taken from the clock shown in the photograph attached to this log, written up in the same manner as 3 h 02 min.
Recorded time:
11 h 28 min
